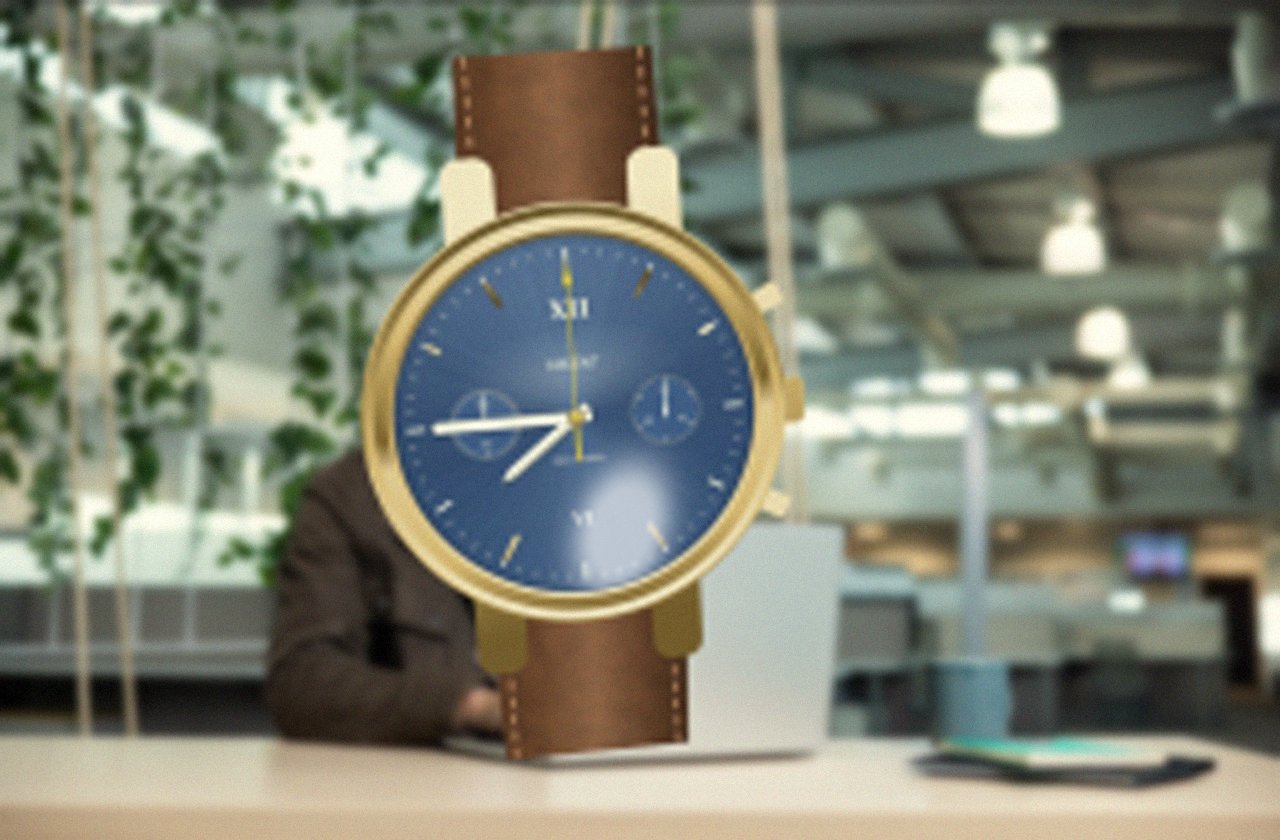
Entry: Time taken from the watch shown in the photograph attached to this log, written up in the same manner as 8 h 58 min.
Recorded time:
7 h 45 min
